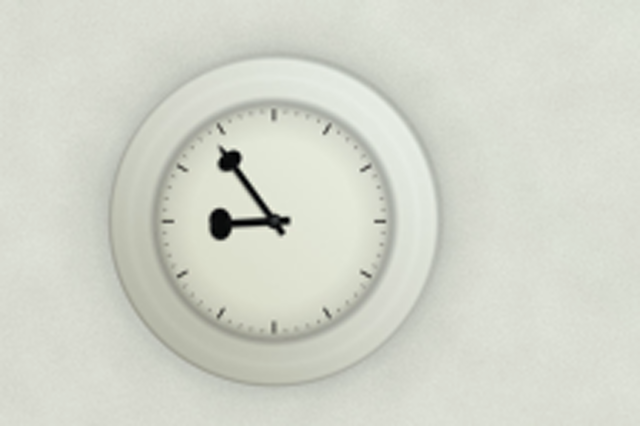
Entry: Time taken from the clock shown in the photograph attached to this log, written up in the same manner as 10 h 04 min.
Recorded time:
8 h 54 min
